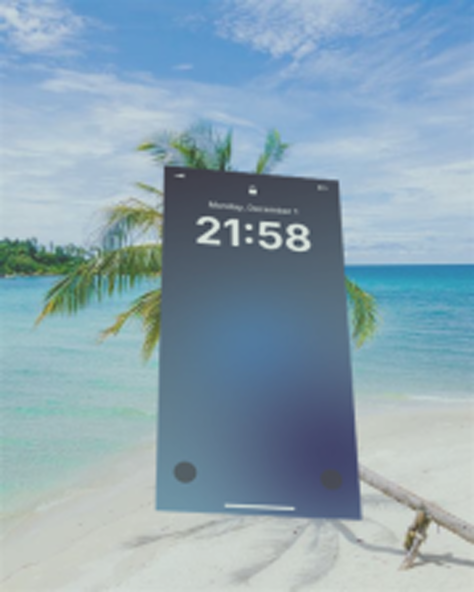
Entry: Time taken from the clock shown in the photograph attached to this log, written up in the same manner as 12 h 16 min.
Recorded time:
21 h 58 min
